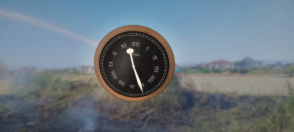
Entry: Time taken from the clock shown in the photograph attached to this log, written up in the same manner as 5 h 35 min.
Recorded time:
11 h 26 min
